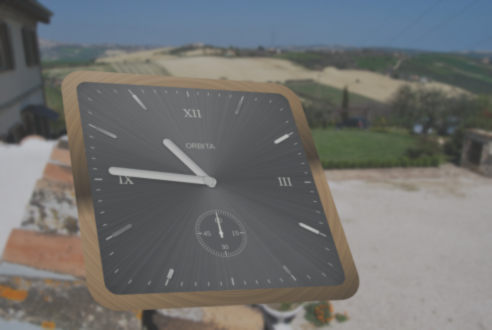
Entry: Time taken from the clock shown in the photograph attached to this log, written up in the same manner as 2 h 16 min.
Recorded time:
10 h 46 min
